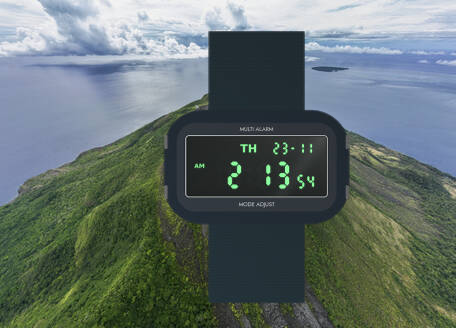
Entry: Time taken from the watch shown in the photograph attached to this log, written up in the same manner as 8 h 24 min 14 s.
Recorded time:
2 h 13 min 54 s
